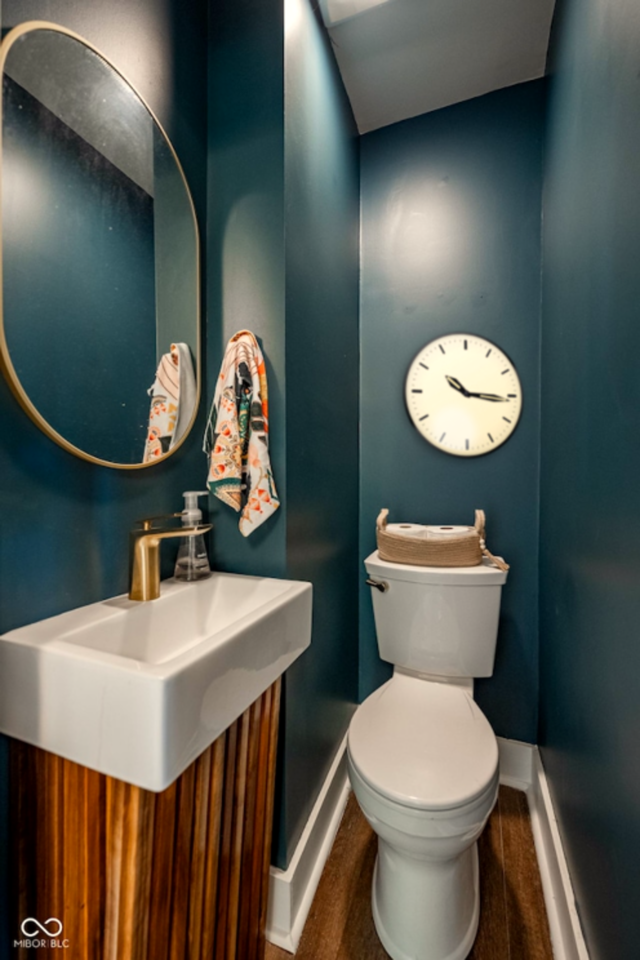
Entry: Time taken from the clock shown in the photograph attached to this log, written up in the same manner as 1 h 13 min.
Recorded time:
10 h 16 min
